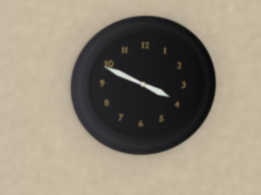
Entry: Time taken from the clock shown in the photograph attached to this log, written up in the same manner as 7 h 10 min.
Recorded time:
3 h 49 min
